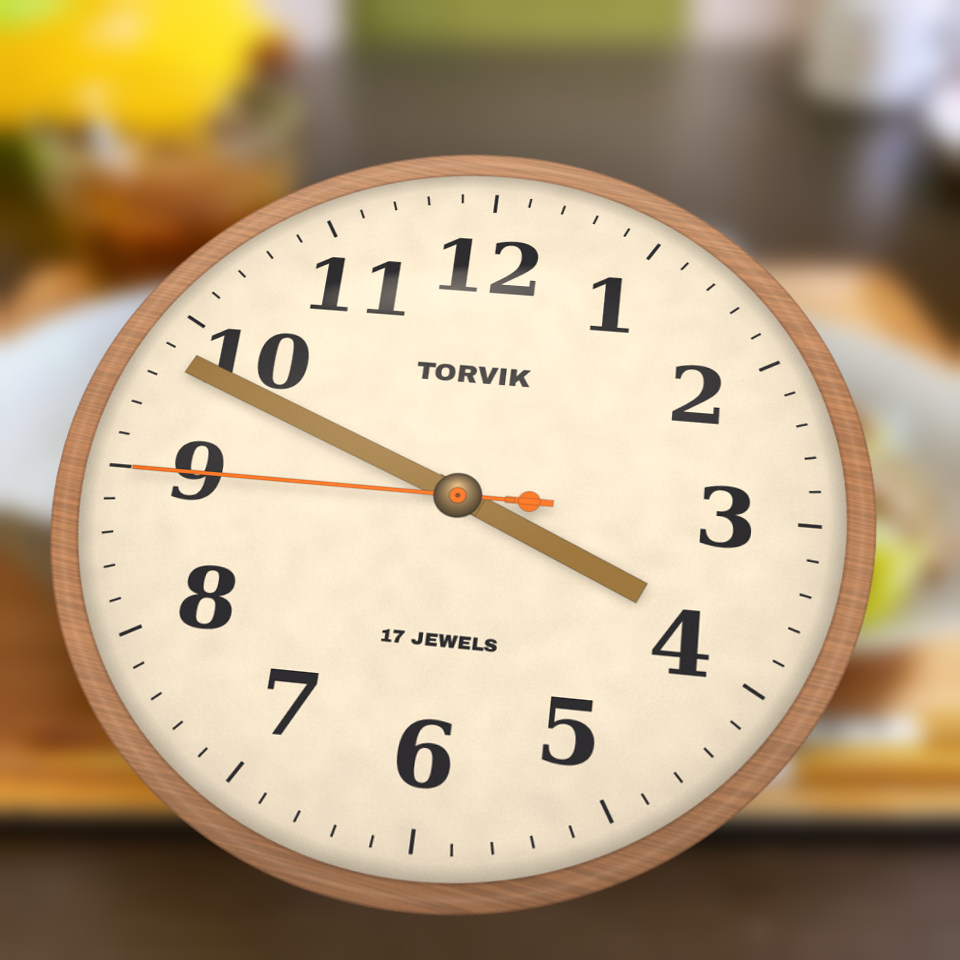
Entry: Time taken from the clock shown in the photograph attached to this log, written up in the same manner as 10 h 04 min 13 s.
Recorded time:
3 h 48 min 45 s
